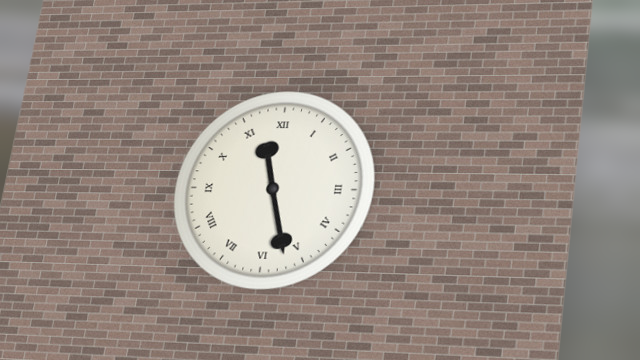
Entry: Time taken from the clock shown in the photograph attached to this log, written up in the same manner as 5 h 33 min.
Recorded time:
11 h 27 min
